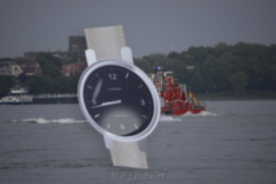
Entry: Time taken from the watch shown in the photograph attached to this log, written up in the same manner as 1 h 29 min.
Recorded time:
8 h 43 min
